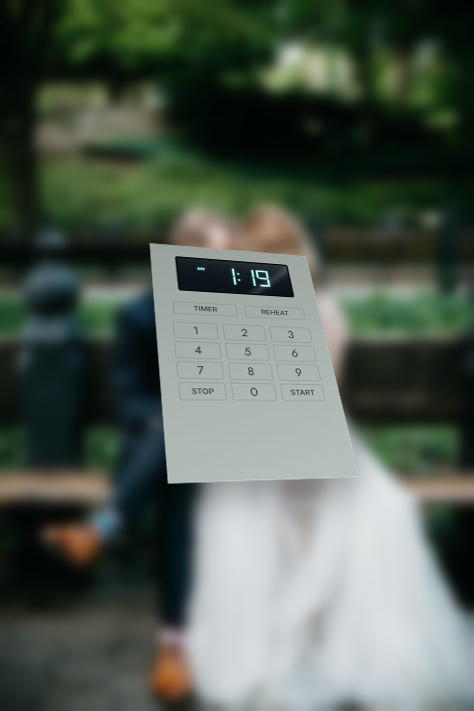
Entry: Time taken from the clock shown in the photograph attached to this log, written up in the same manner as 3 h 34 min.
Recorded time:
1 h 19 min
